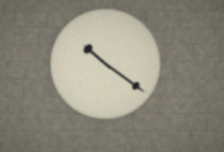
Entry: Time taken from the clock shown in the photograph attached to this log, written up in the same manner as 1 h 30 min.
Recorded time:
10 h 21 min
